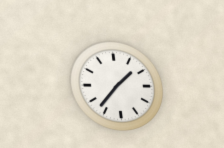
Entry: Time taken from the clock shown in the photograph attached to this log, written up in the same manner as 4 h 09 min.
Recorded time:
1 h 37 min
